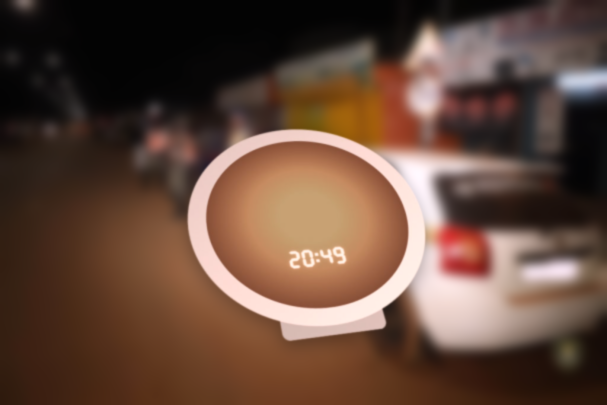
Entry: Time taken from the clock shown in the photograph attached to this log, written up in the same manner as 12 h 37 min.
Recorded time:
20 h 49 min
